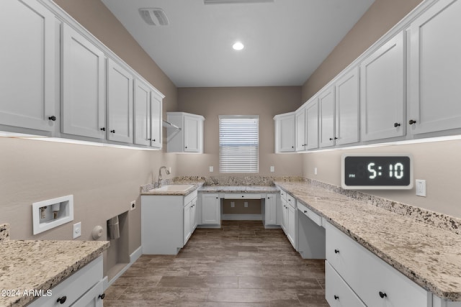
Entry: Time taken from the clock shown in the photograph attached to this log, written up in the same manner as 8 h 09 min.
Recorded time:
5 h 10 min
